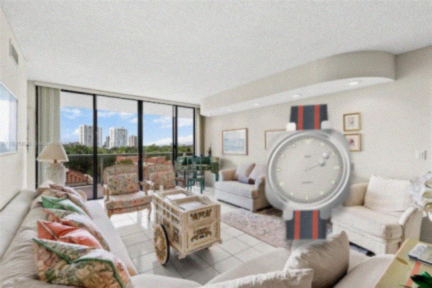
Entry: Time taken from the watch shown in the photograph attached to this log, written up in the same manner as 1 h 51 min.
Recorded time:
2 h 09 min
